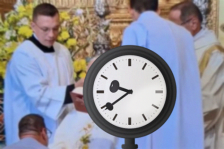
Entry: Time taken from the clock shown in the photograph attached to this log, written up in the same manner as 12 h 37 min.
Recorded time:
9 h 39 min
